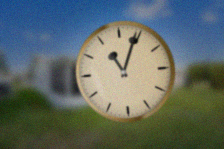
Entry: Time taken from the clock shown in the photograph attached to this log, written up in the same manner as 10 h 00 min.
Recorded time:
11 h 04 min
